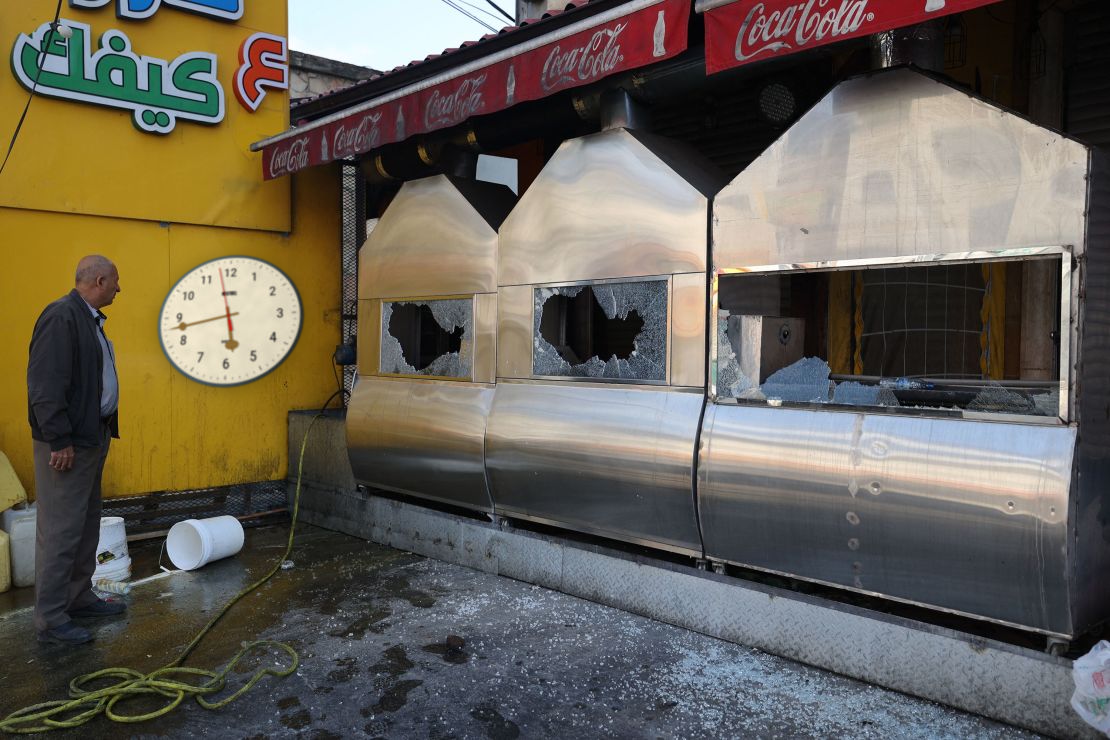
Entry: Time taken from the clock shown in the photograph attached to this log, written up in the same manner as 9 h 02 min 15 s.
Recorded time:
5 h 42 min 58 s
